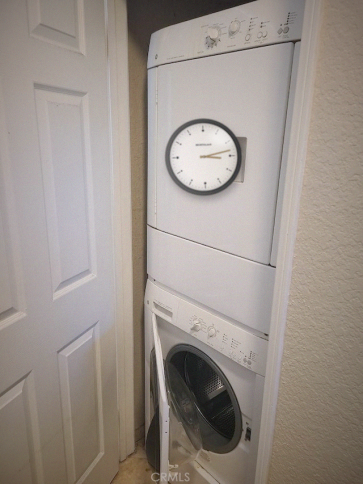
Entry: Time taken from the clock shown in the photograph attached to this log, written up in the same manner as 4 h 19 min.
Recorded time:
3 h 13 min
